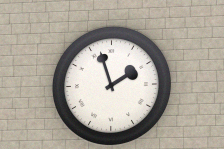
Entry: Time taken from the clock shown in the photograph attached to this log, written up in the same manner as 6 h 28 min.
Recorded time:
1 h 57 min
